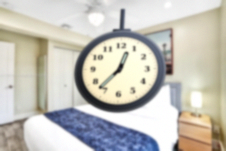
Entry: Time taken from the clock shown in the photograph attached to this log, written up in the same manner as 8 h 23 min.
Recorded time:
12 h 37 min
